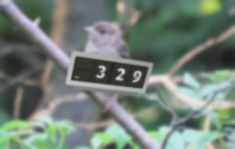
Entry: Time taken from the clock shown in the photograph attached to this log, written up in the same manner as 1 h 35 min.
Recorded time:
3 h 29 min
